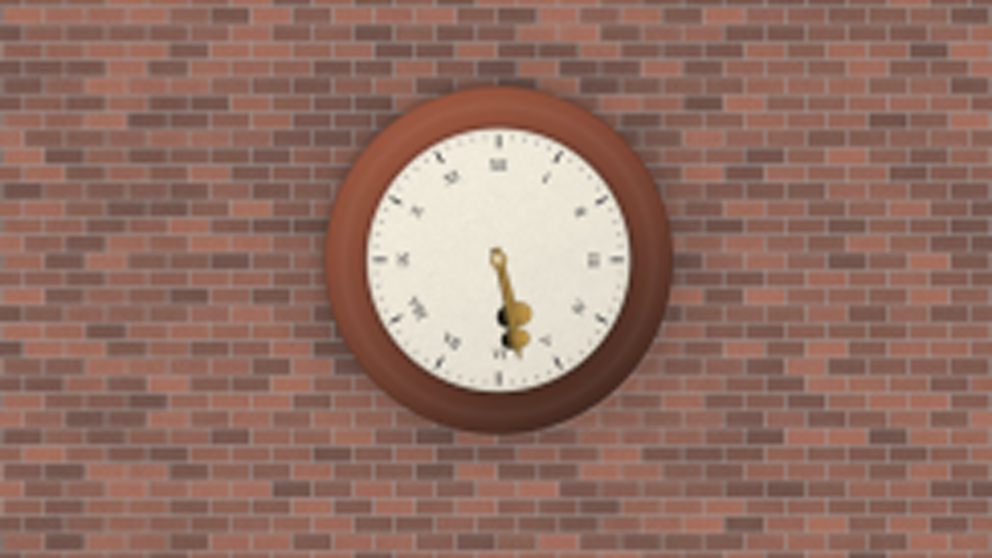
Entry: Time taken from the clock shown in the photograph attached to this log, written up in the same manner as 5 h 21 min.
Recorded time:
5 h 28 min
